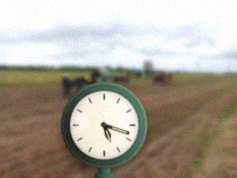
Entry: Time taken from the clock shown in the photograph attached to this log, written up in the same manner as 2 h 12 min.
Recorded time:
5 h 18 min
